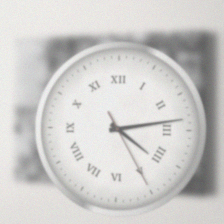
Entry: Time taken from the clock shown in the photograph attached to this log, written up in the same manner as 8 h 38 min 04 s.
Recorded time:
4 h 13 min 25 s
